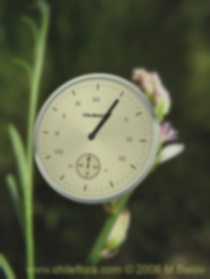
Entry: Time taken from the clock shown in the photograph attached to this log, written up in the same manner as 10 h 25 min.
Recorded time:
1 h 05 min
